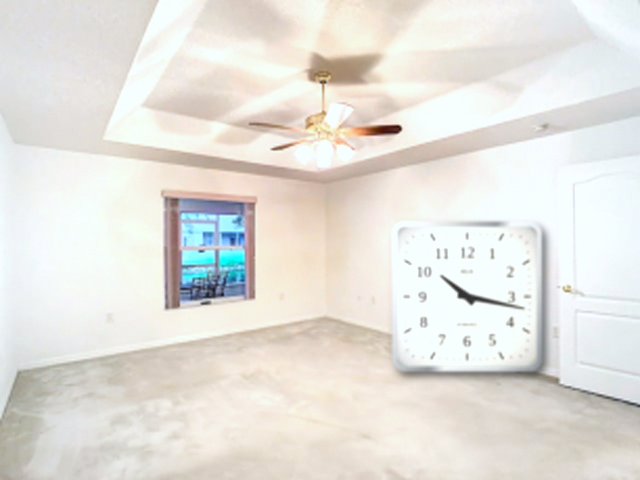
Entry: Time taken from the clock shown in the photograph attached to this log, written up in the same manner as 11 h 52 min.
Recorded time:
10 h 17 min
